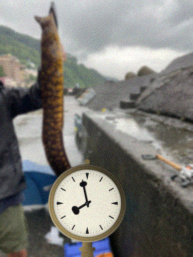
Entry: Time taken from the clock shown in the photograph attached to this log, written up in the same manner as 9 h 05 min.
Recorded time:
7 h 58 min
